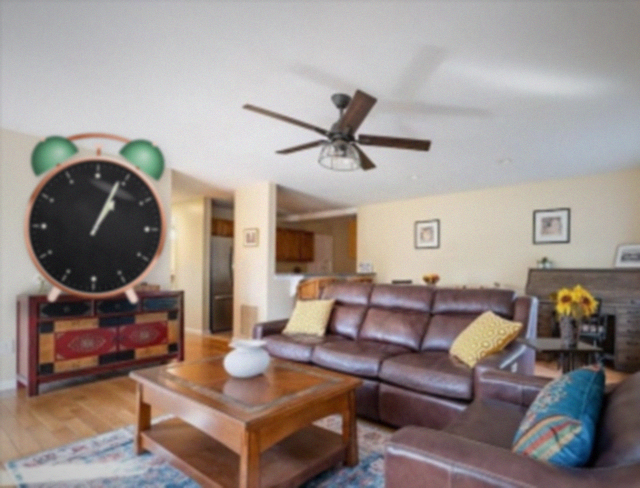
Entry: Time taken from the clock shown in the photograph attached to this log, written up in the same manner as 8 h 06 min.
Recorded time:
1 h 04 min
